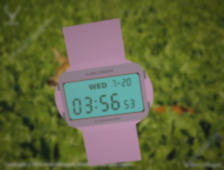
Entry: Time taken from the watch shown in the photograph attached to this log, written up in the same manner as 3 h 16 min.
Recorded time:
3 h 56 min
